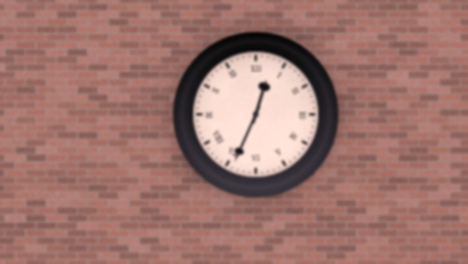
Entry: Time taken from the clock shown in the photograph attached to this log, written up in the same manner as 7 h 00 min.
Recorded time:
12 h 34 min
